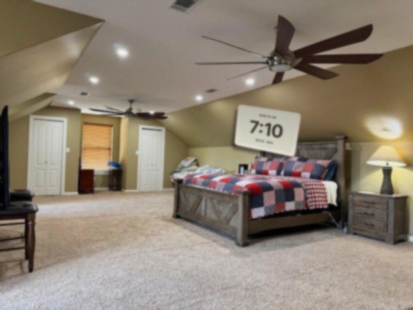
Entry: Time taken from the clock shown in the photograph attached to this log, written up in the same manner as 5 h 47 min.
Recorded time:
7 h 10 min
